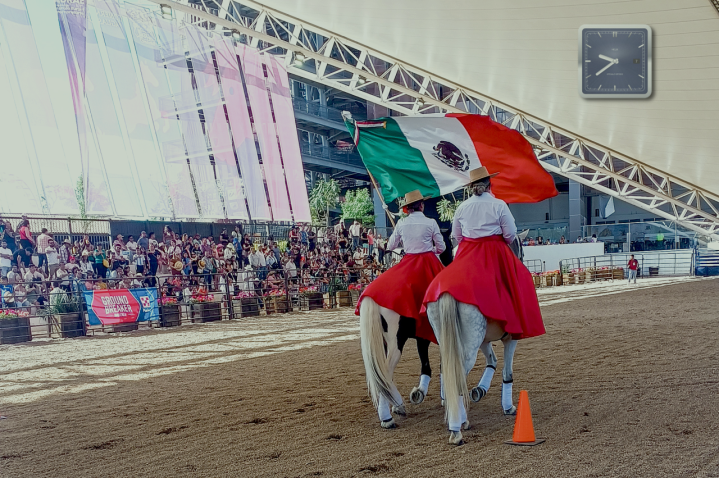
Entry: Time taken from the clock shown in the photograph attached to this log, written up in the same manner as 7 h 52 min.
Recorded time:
9 h 39 min
